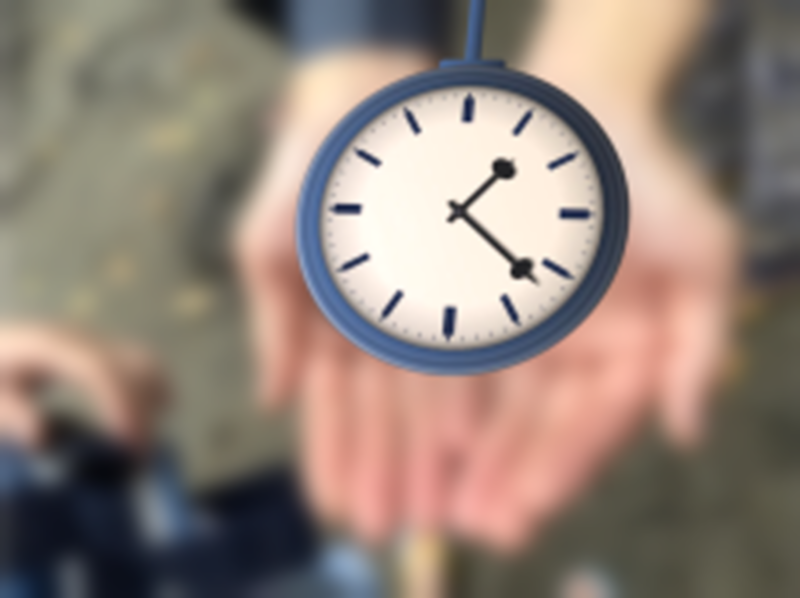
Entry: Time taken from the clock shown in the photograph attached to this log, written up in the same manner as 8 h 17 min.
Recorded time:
1 h 22 min
